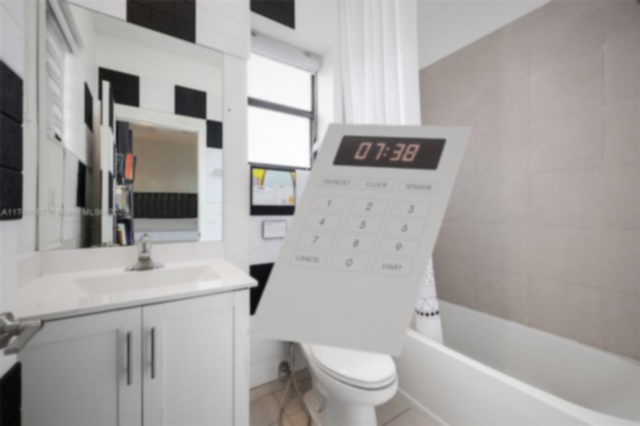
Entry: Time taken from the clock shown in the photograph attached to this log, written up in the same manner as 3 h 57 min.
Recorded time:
7 h 38 min
